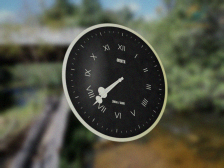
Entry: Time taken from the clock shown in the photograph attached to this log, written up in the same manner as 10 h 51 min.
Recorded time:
7 h 37 min
